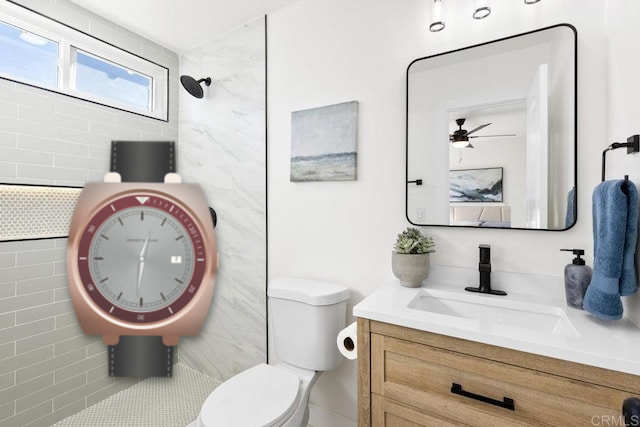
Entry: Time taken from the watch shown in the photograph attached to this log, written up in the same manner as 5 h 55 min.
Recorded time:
12 h 31 min
